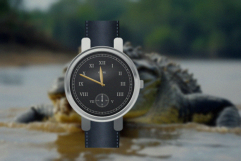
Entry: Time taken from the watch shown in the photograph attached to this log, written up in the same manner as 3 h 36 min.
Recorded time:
11 h 49 min
